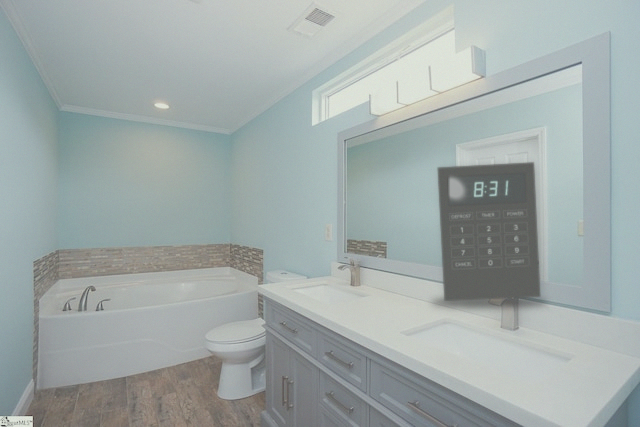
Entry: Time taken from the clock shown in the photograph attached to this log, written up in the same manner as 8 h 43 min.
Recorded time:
8 h 31 min
